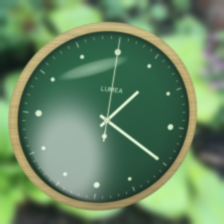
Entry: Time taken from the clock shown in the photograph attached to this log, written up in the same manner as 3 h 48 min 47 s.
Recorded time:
1 h 20 min 00 s
